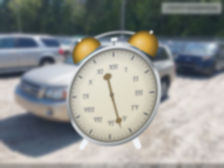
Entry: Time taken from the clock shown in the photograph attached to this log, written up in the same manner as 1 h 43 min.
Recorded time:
11 h 27 min
